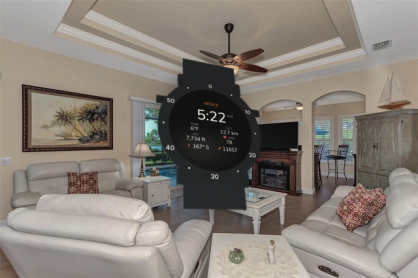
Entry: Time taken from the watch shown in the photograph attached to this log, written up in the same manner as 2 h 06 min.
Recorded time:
5 h 22 min
